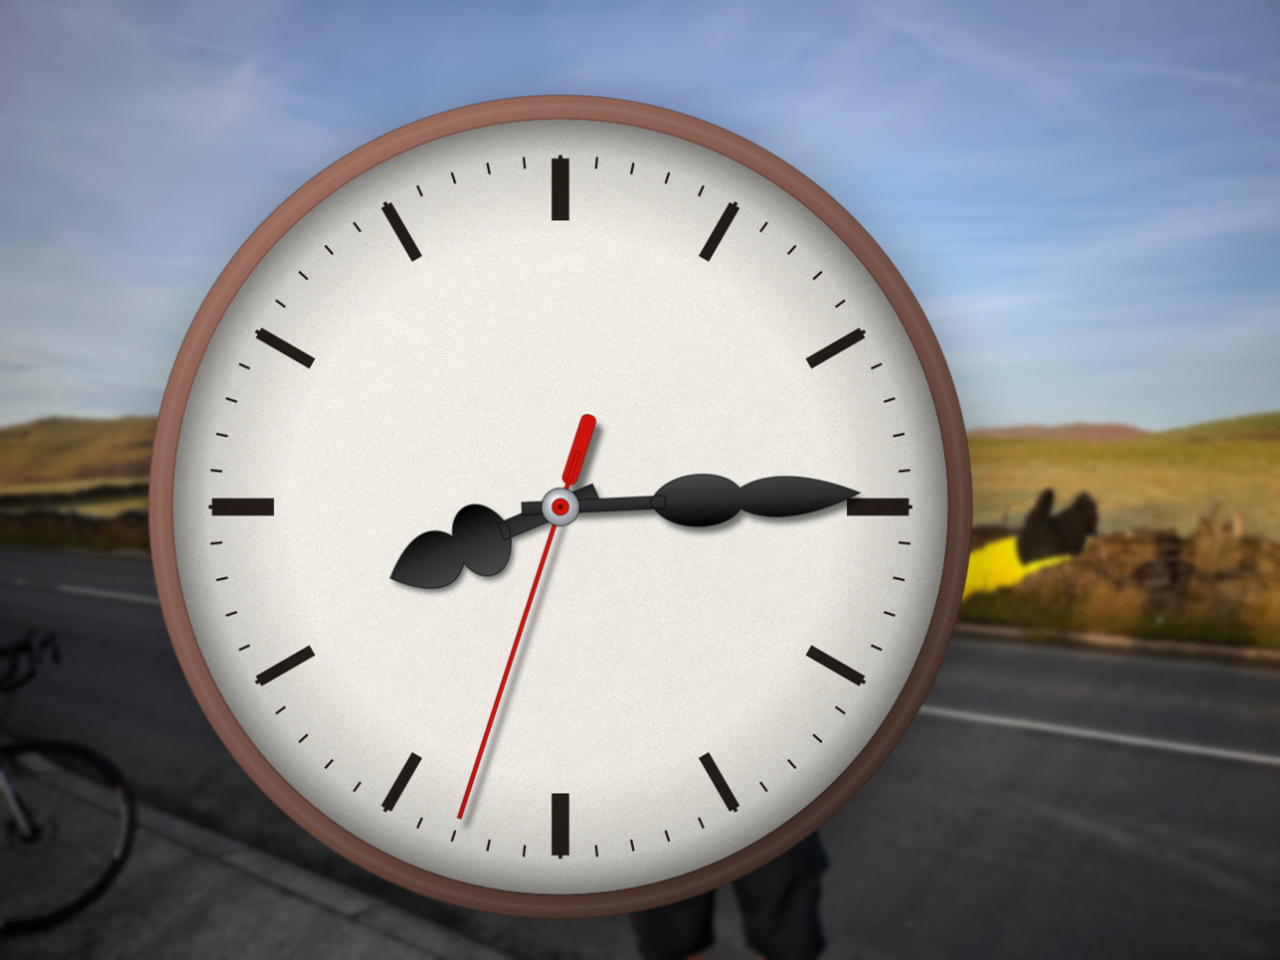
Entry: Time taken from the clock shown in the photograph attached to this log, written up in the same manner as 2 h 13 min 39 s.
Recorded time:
8 h 14 min 33 s
